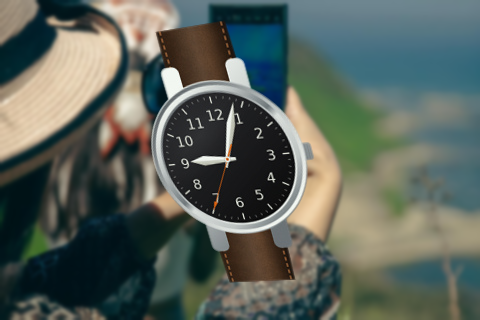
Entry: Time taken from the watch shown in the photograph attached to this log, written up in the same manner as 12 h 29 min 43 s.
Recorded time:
9 h 03 min 35 s
